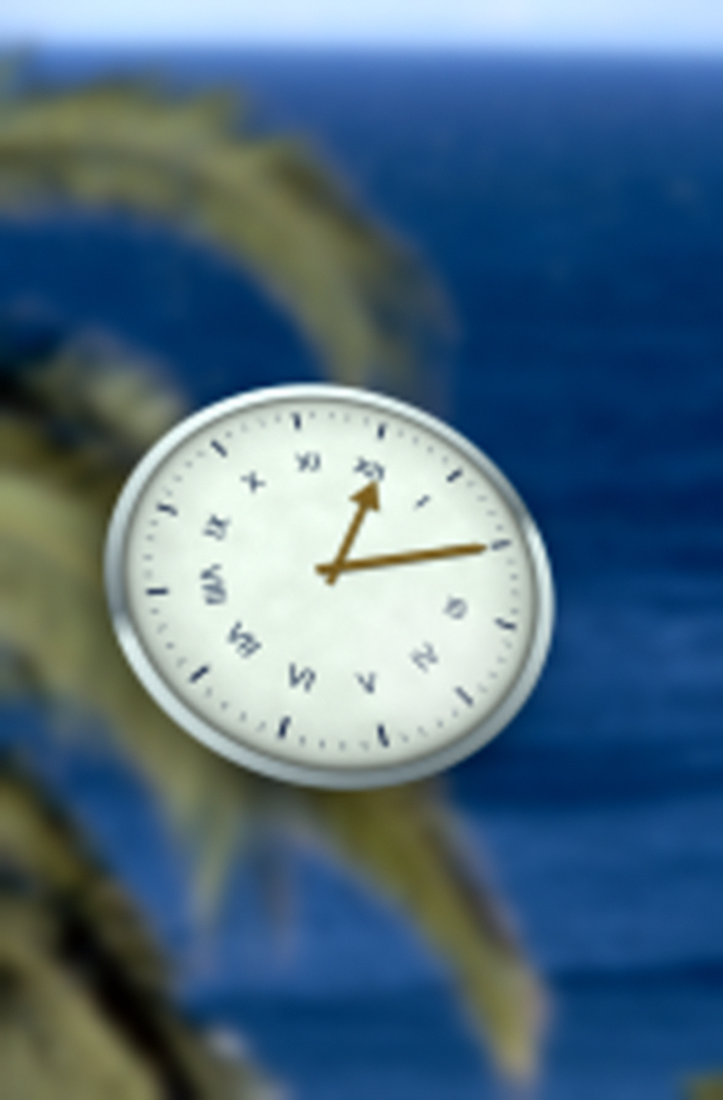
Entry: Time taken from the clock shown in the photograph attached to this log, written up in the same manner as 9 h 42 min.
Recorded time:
12 h 10 min
